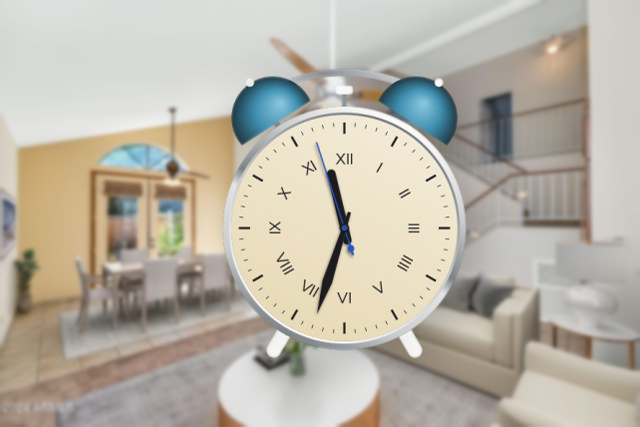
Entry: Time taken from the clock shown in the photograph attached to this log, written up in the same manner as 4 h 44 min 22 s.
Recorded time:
11 h 32 min 57 s
